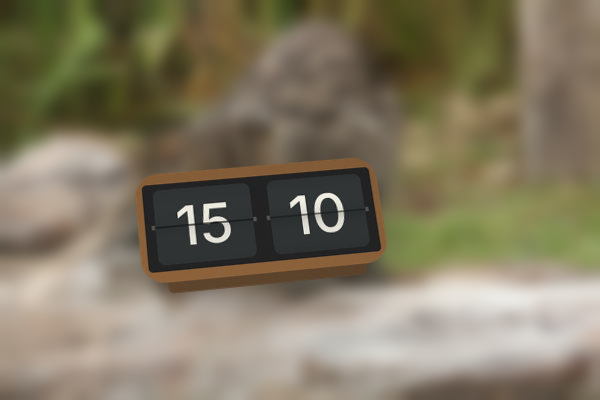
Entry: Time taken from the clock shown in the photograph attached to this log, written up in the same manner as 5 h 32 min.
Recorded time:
15 h 10 min
